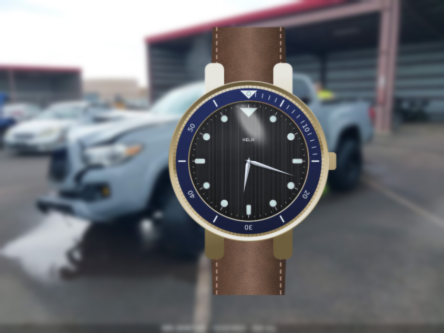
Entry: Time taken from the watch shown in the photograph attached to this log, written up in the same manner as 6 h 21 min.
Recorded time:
6 h 18 min
